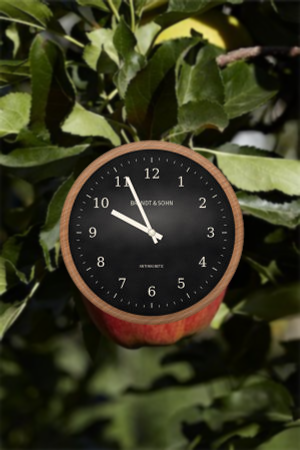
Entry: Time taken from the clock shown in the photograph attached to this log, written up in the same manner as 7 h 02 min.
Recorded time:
9 h 56 min
